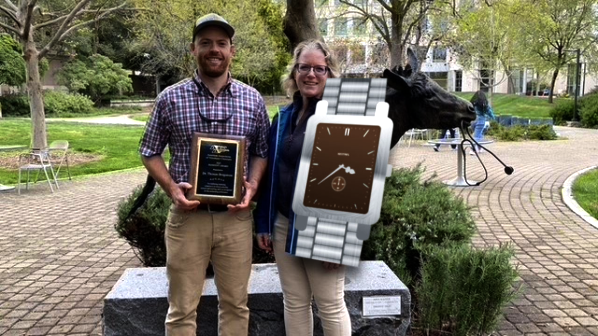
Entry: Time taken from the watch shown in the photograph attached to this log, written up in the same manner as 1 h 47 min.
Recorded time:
3 h 38 min
